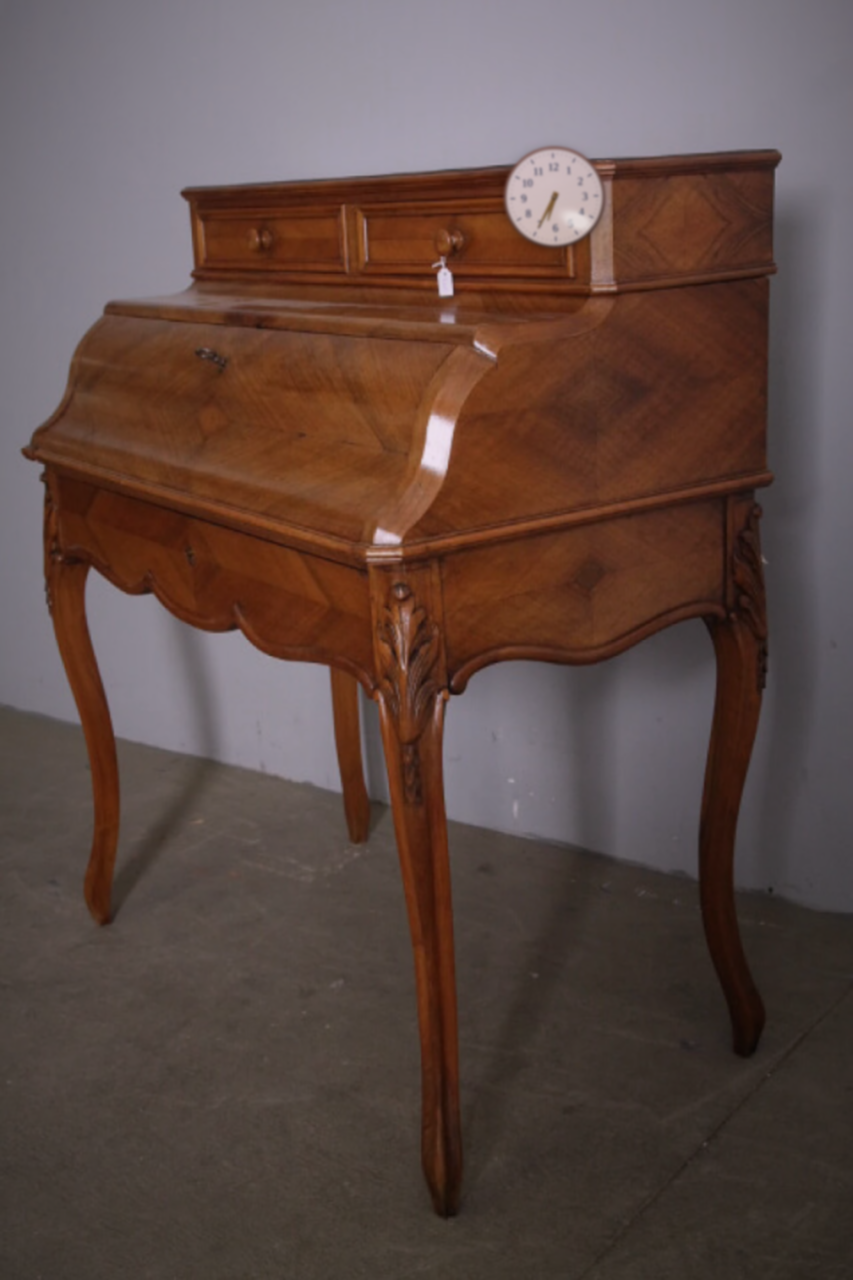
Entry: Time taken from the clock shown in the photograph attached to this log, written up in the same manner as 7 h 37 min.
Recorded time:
6 h 35 min
